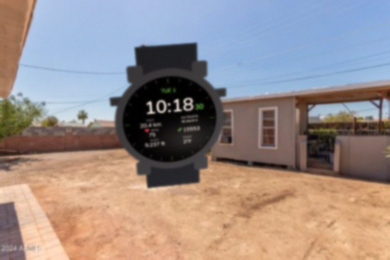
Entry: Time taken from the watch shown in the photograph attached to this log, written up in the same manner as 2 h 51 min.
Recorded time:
10 h 18 min
